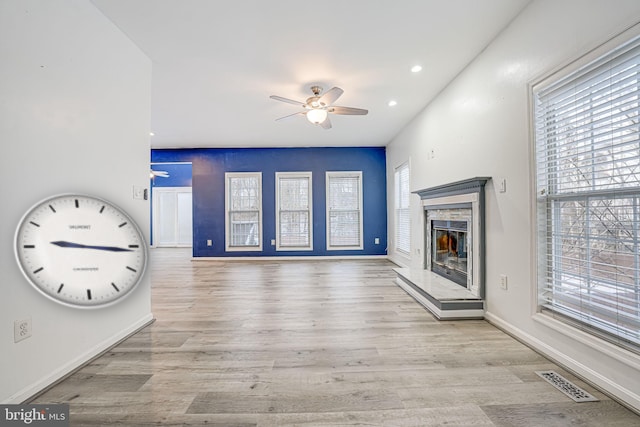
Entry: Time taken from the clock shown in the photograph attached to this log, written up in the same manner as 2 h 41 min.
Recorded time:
9 h 16 min
